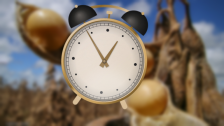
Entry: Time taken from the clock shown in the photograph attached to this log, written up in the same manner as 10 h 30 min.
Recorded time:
12 h 54 min
